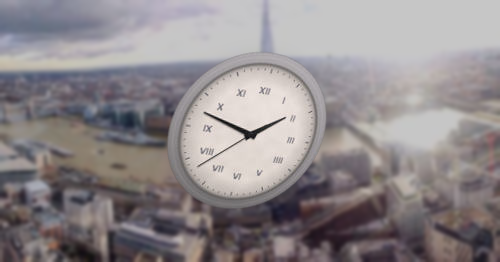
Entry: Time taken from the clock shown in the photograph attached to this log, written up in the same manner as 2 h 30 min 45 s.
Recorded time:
1 h 47 min 38 s
